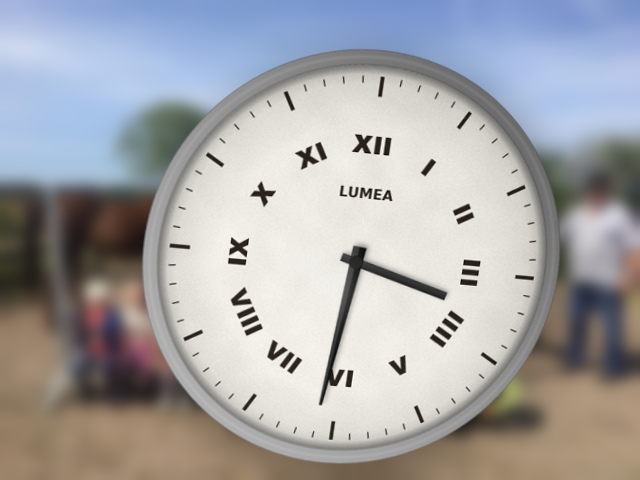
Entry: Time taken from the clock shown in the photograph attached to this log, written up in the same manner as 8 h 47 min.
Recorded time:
3 h 31 min
